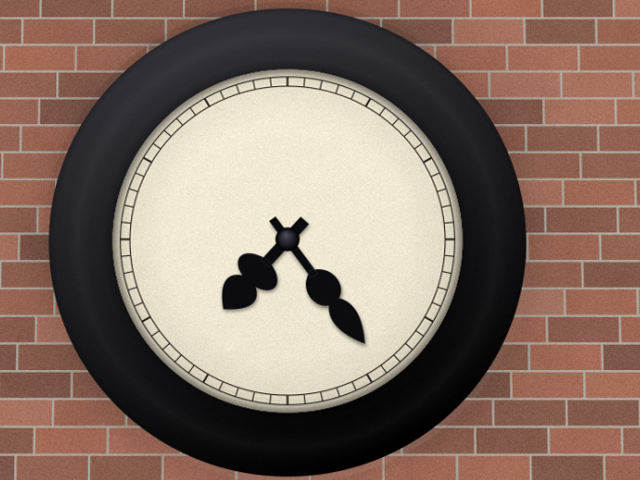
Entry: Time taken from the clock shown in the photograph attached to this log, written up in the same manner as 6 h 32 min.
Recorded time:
7 h 24 min
